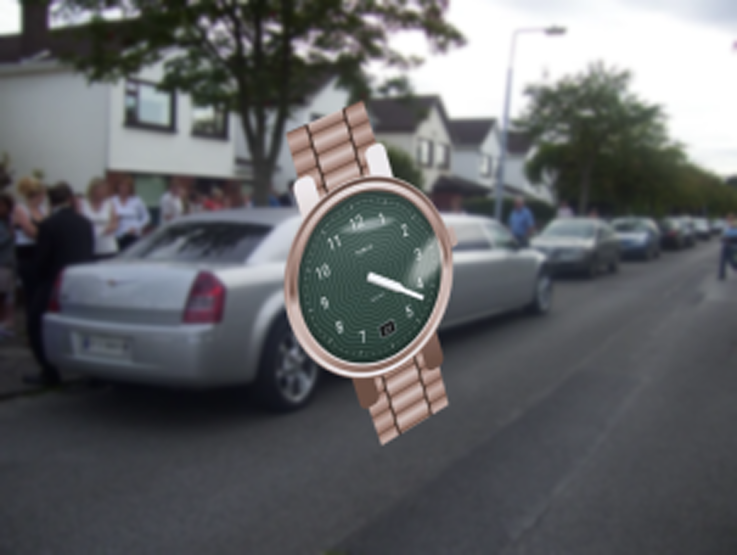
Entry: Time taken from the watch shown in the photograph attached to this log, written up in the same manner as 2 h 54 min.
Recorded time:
4 h 22 min
